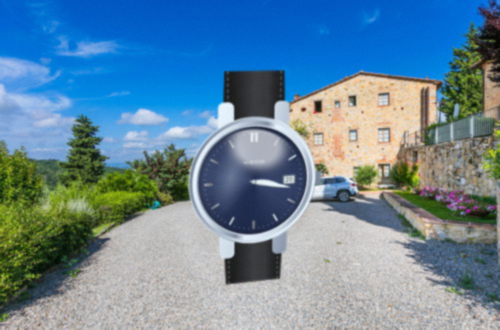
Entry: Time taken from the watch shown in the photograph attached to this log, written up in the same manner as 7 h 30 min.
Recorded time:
3 h 17 min
